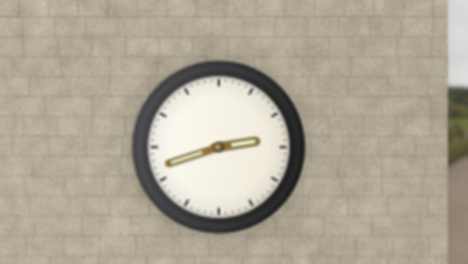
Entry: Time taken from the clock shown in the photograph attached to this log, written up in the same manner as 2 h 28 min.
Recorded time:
2 h 42 min
